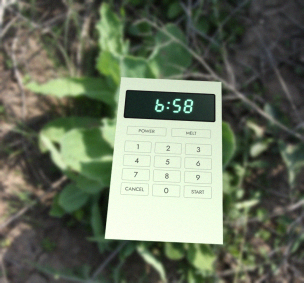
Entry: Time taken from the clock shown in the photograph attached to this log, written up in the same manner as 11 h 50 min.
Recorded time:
6 h 58 min
